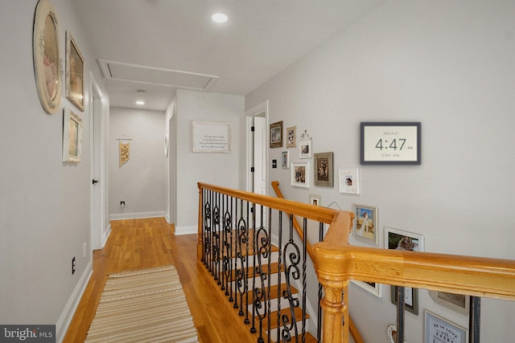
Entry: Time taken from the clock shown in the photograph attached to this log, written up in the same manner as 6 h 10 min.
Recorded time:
4 h 47 min
